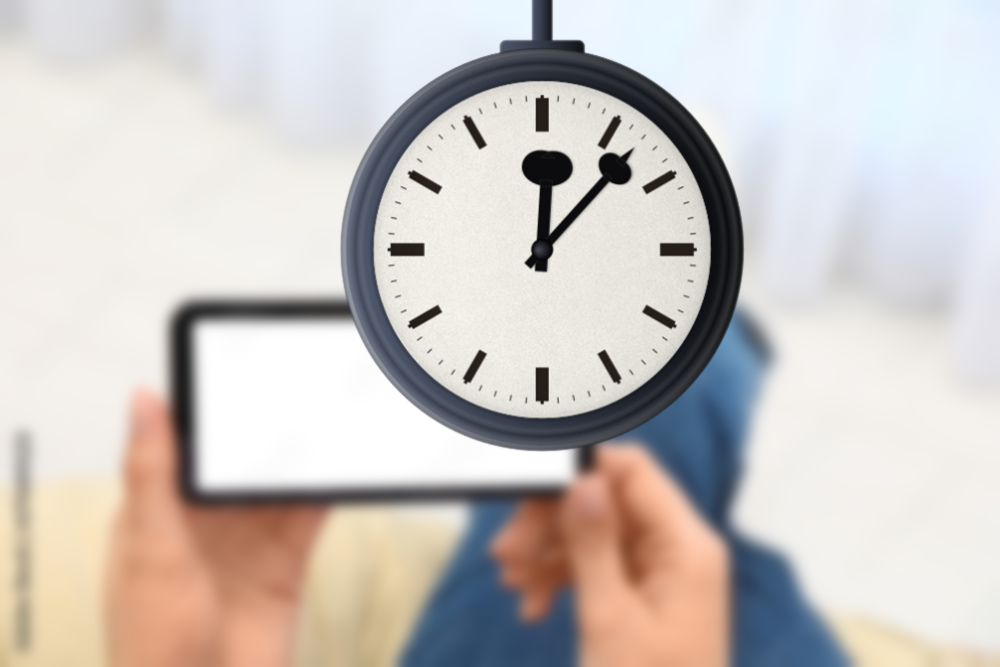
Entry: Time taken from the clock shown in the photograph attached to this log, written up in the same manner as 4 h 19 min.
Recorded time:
12 h 07 min
